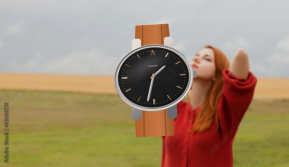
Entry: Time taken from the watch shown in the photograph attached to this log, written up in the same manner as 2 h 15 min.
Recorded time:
1 h 32 min
